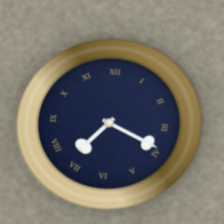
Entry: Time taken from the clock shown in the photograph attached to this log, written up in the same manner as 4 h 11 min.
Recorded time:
7 h 19 min
